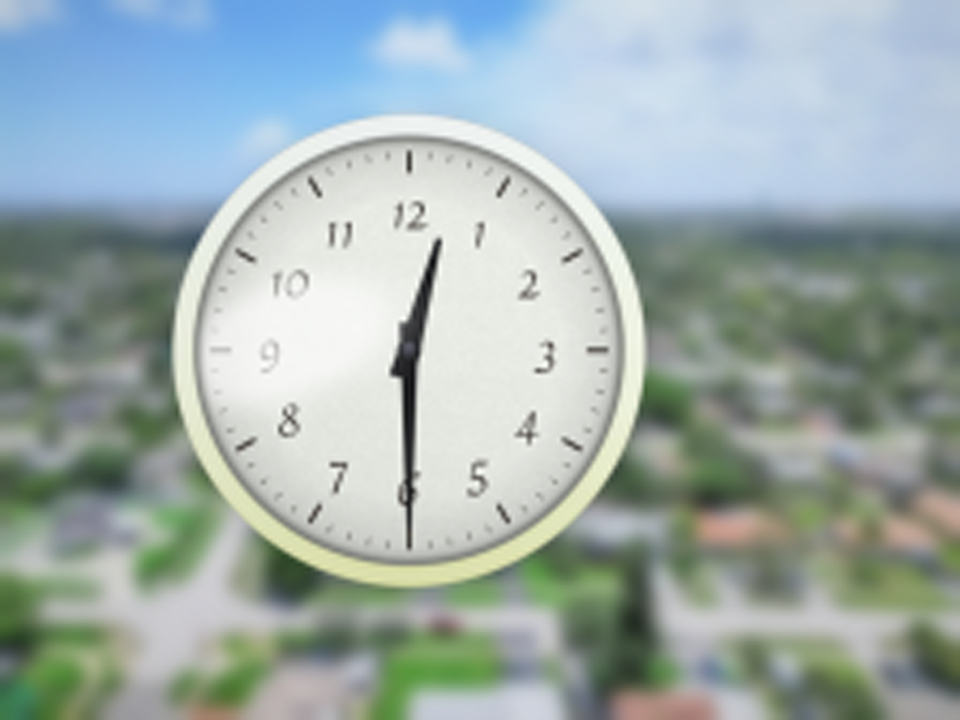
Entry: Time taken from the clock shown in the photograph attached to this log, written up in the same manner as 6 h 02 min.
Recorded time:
12 h 30 min
